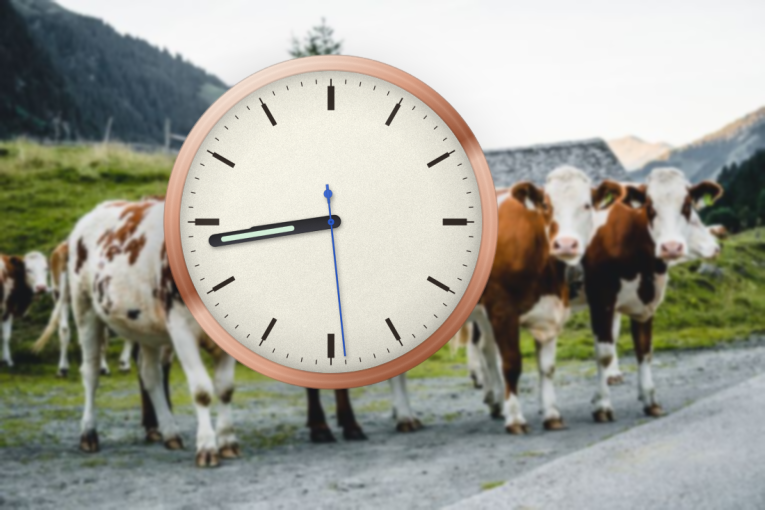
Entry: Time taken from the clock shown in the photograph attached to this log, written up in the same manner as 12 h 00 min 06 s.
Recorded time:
8 h 43 min 29 s
